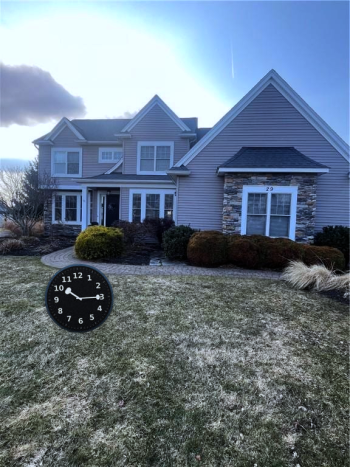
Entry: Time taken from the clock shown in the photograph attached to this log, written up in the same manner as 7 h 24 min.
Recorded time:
10 h 15 min
